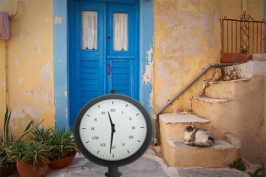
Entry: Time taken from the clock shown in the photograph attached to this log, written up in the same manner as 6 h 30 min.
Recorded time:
11 h 31 min
